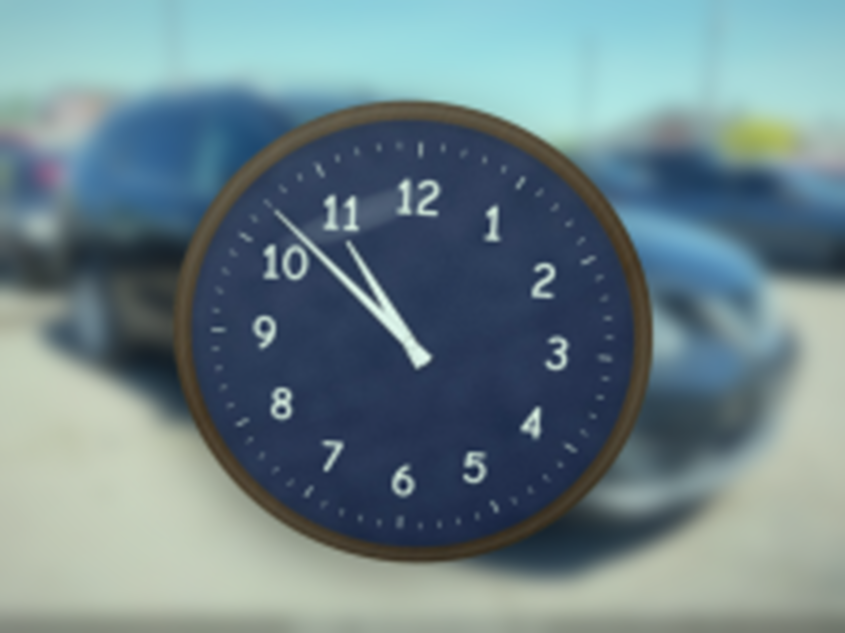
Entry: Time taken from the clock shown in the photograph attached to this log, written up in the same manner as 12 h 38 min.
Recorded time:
10 h 52 min
